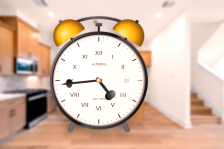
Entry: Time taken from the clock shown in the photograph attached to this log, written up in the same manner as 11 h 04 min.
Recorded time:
4 h 44 min
